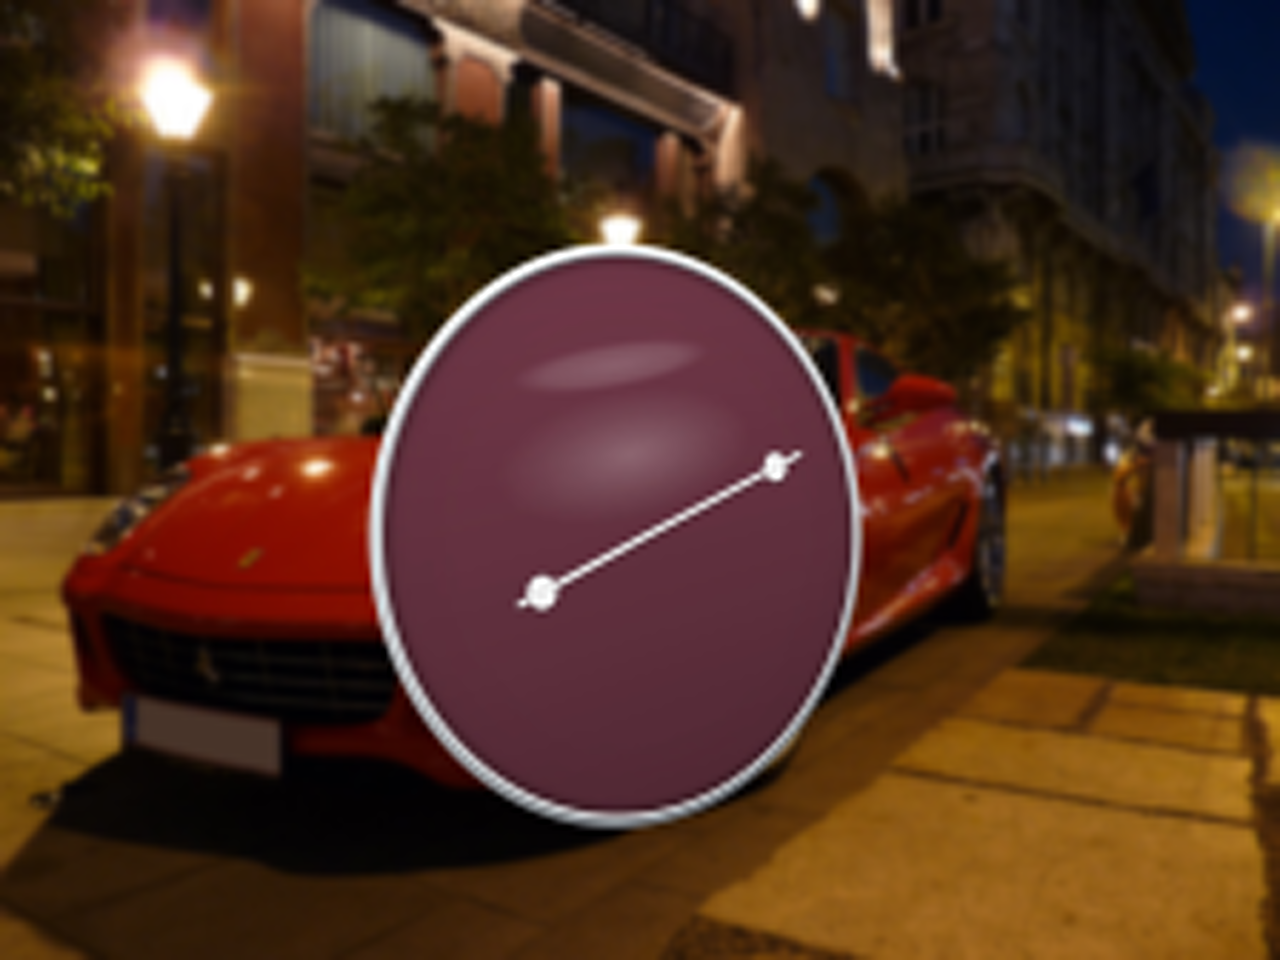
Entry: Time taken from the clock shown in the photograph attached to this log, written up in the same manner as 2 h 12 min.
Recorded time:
8 h 11 min
